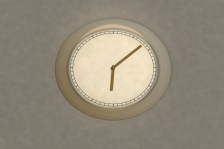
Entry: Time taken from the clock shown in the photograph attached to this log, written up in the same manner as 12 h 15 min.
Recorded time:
6 h 08 min
